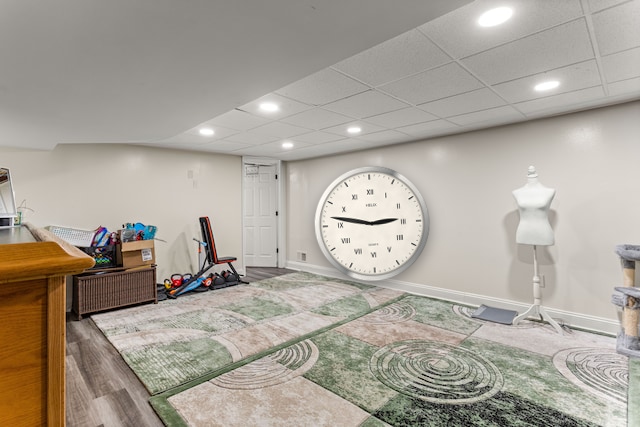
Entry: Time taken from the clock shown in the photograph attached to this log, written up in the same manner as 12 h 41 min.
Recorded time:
2 h 47 min
